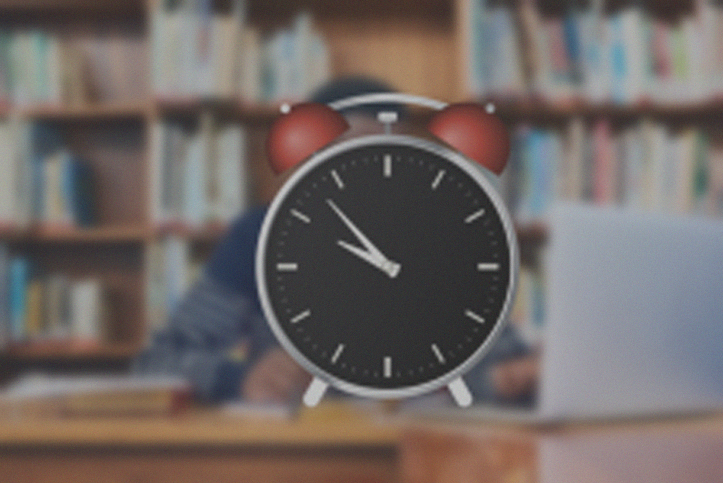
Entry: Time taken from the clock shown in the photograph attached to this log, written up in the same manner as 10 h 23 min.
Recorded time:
9 h 53 min
